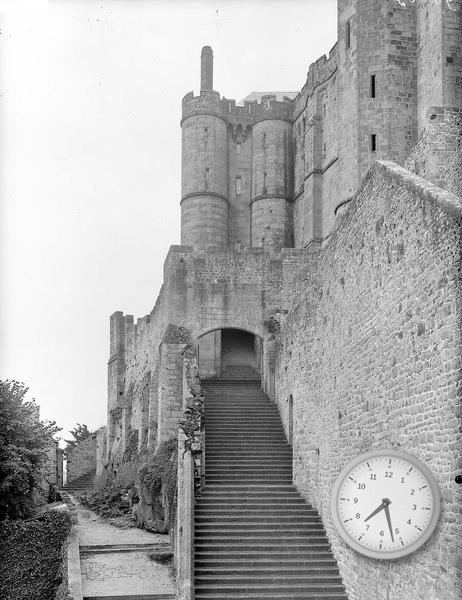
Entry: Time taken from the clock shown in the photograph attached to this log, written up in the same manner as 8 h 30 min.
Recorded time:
7 h 27 min
